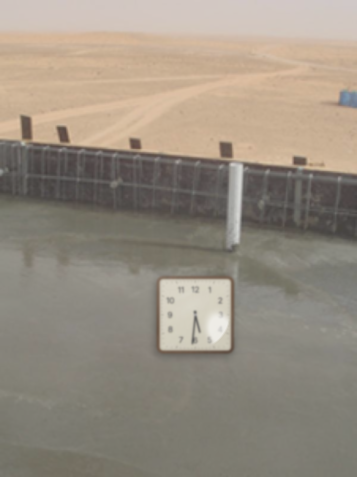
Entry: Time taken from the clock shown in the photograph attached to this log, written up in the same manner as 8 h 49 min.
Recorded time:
5 h 31 min
